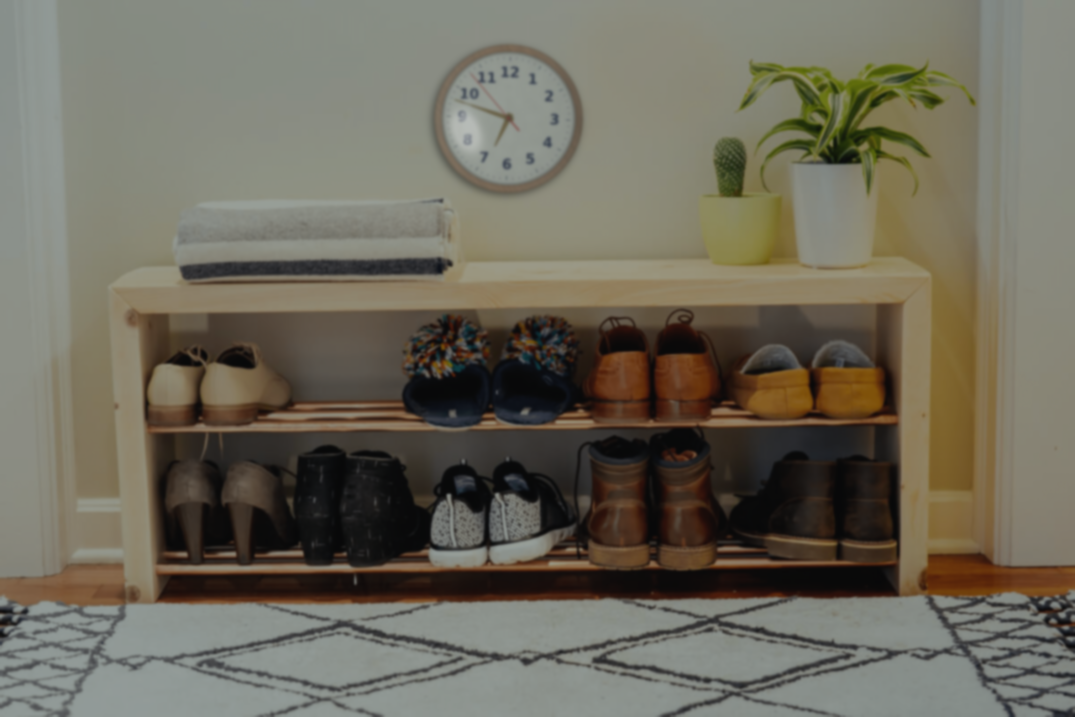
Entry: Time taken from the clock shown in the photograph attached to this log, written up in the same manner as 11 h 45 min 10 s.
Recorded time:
6 h 47 min 53 s
